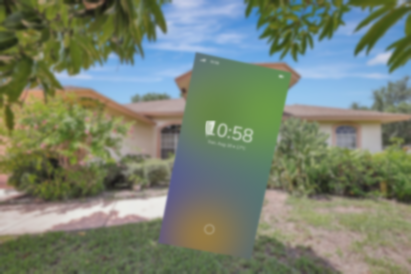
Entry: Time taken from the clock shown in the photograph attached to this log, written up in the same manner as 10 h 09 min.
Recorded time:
10 h 58 min
